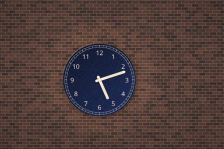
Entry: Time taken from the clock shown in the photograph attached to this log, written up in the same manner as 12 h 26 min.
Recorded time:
5 h 12 min
